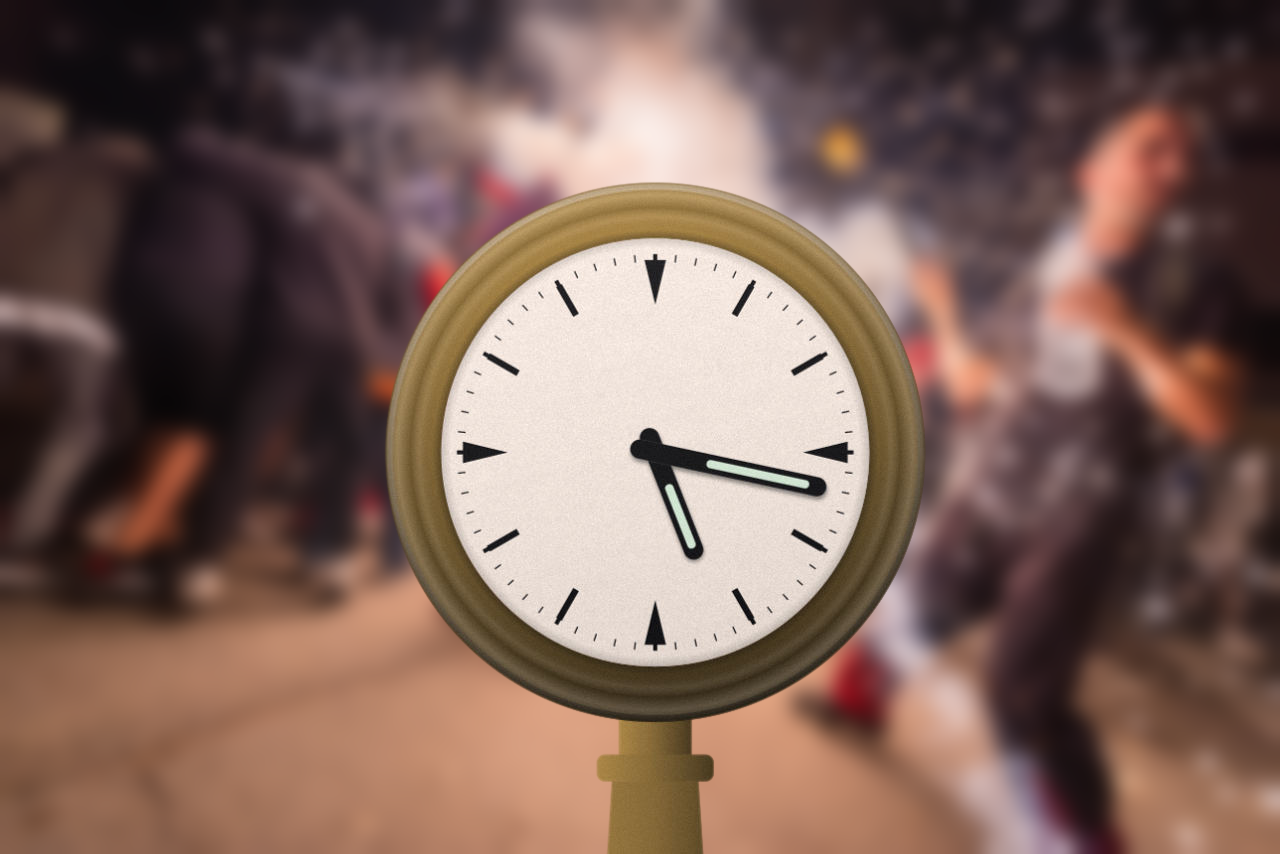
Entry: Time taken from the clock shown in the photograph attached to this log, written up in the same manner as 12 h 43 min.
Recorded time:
5 h 17 min
